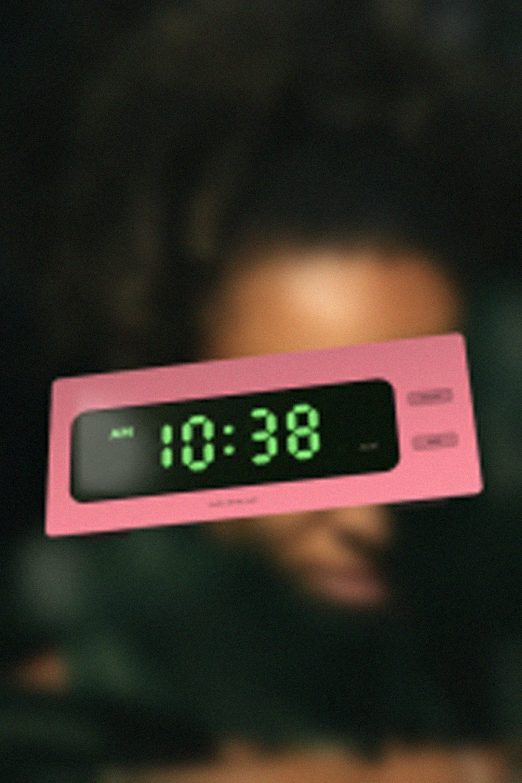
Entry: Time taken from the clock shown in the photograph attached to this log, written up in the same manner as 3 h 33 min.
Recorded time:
10 h 38 min
